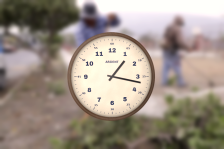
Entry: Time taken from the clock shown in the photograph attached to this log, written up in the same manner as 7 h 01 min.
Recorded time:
1 h 17 min
